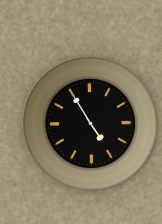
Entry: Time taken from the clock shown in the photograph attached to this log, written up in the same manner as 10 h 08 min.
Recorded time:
4 h 55 min
